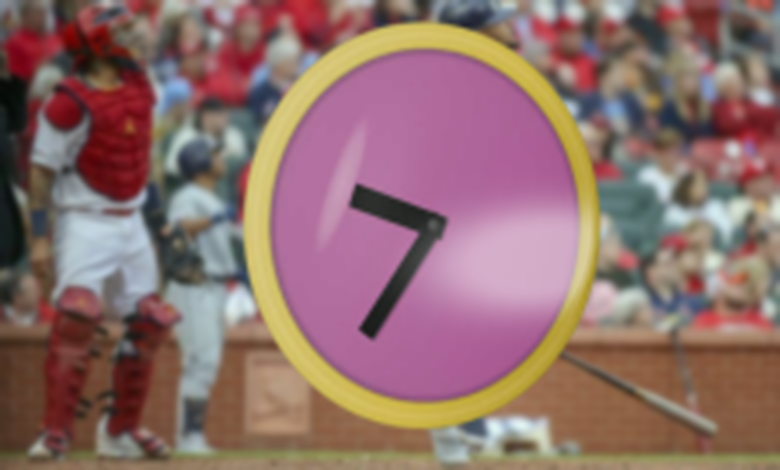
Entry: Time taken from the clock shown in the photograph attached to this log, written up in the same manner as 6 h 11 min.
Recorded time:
9 h 36 min
